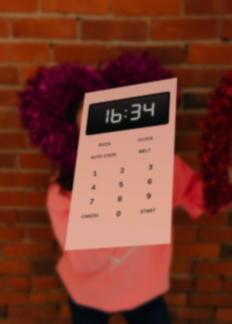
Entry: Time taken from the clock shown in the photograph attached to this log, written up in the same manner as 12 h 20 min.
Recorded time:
16 h 34 min
